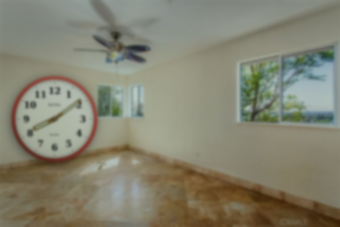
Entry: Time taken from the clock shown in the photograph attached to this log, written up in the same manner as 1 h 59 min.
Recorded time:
8 h 09 min
